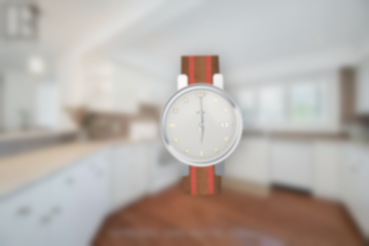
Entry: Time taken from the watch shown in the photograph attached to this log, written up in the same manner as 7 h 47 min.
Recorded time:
6 h 00 min
